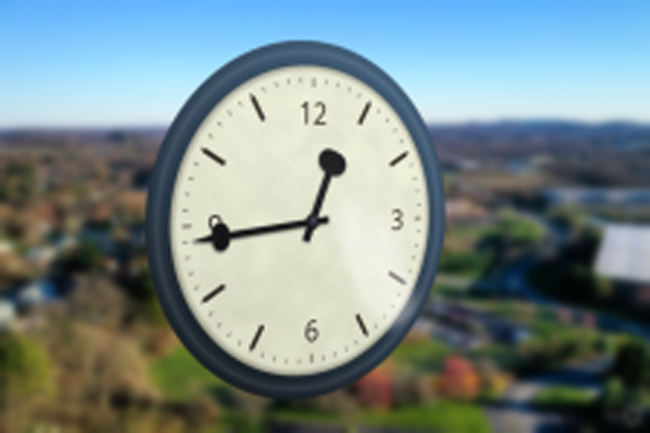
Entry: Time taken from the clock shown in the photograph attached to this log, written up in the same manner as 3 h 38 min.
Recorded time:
12 h 44 min
